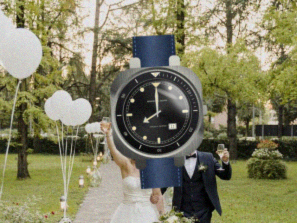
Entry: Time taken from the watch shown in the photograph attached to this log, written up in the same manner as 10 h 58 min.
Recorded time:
8 h 00 min
